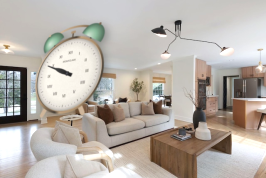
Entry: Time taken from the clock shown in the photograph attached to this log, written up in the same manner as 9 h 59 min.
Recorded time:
9 h 49 min
